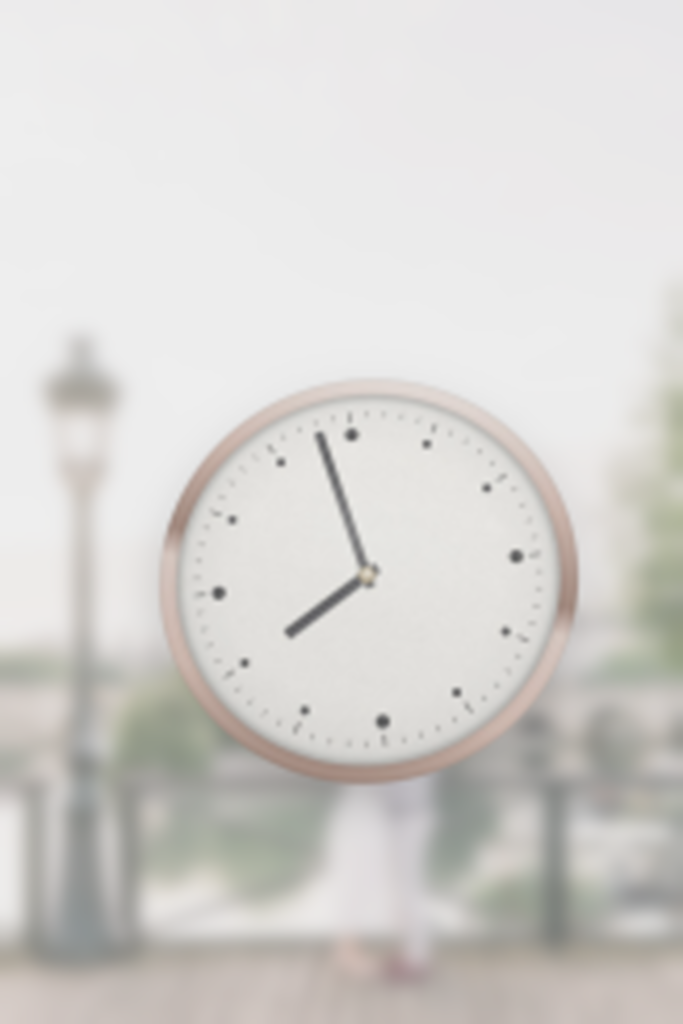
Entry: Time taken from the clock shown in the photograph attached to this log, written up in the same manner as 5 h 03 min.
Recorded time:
7 h 58 min
